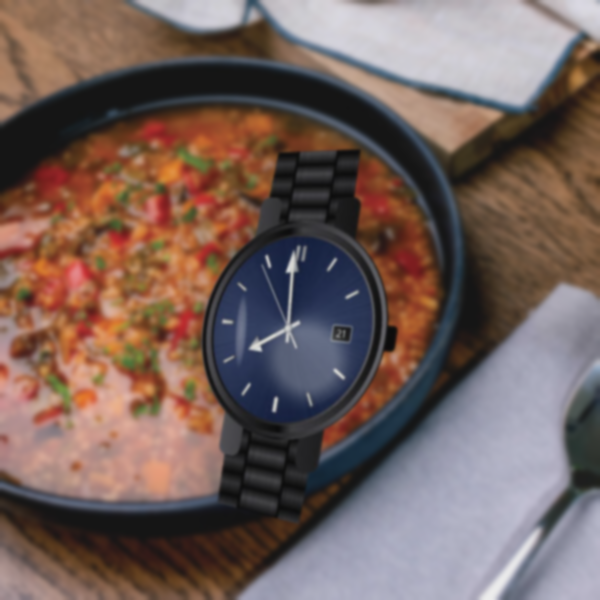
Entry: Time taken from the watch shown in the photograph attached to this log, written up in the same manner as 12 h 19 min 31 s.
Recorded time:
7 h 58 min 54 s
